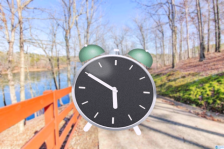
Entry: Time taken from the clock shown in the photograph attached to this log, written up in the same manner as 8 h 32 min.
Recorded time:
5 h 50 min
